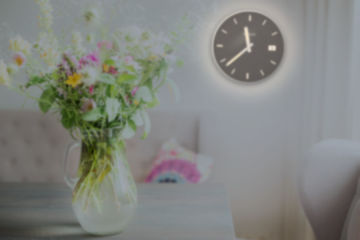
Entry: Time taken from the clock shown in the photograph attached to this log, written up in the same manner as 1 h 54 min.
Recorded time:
11 h 38 min
